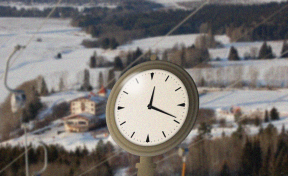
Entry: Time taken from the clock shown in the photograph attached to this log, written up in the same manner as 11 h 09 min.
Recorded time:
12 h 19 min
